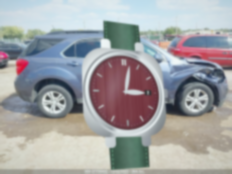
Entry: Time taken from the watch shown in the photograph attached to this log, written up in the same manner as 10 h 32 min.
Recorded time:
3 h 02 min
